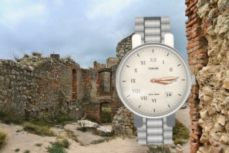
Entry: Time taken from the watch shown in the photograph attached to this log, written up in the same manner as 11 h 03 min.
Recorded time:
3 h 14 min
